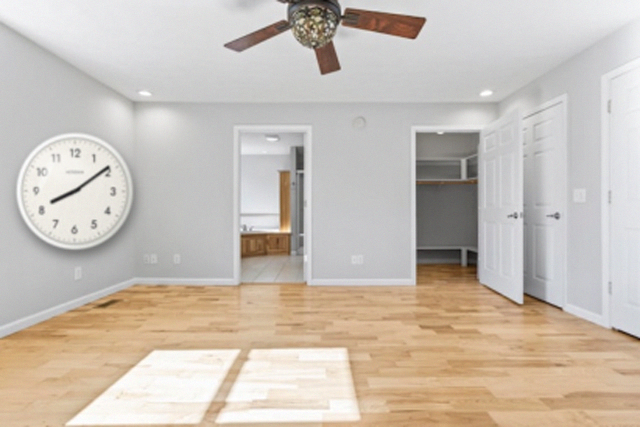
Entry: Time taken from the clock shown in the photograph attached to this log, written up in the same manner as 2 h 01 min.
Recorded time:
8 h 09 min
